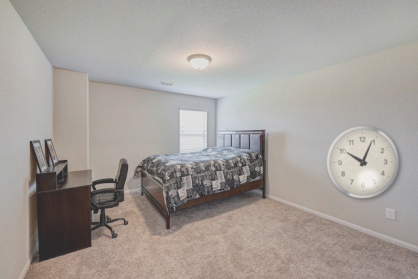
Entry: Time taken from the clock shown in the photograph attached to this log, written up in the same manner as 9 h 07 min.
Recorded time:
10 h 04 min
